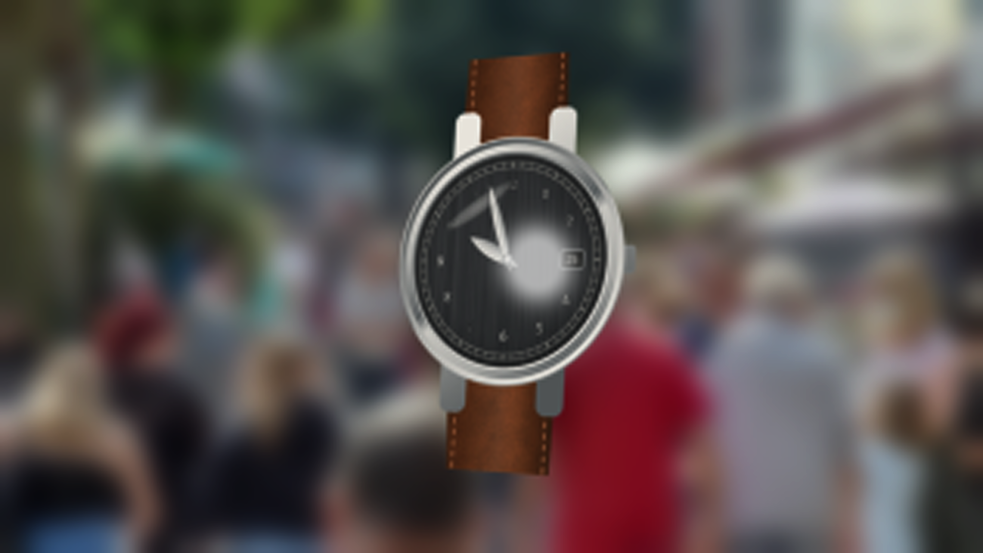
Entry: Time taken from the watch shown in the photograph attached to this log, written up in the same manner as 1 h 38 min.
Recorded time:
9 h 57 min
